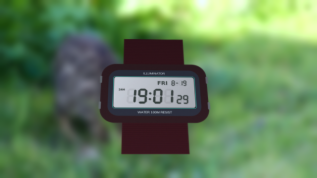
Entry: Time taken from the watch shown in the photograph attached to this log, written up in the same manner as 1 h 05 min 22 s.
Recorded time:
19 h 01 min 29 s
